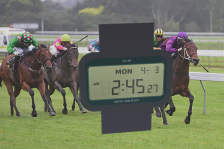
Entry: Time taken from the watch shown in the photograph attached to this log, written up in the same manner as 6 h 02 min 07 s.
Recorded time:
2 h 45 min 27 s
